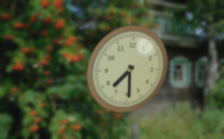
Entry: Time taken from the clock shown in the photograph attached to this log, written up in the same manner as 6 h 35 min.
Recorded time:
7 h 29 min
